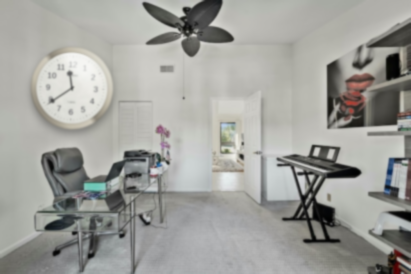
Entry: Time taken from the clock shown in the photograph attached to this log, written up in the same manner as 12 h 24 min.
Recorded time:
11 h 39 min
